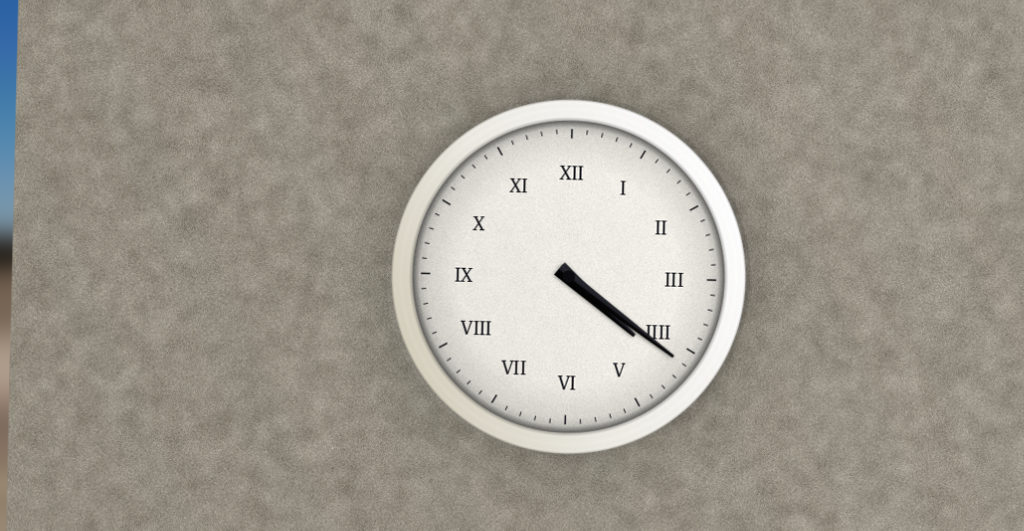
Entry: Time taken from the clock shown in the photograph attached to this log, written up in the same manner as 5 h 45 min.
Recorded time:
4 h 21 min
